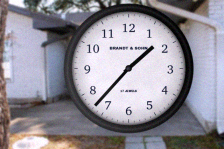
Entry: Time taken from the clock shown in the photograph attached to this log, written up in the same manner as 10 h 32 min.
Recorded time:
1 h 37 min
